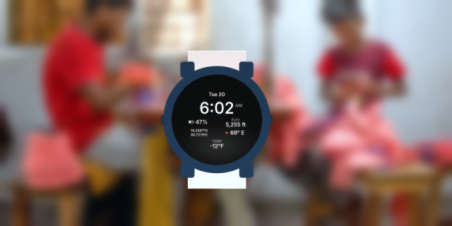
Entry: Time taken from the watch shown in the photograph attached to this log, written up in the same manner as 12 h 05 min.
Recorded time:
6 h 02 min
